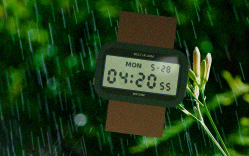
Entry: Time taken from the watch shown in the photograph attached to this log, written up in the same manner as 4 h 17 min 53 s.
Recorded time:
4 h 20 min 55 s
